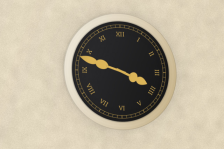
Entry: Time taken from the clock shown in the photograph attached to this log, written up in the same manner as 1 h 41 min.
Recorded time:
3 h 48 min
